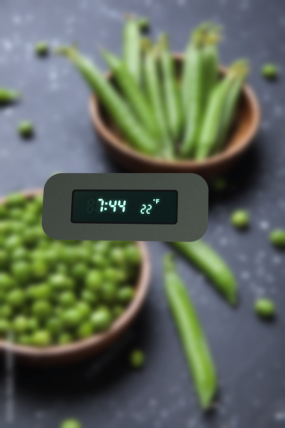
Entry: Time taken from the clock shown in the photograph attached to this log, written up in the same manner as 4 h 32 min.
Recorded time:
7 h 44 min
